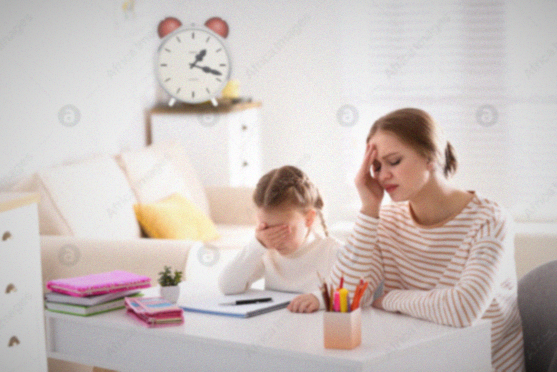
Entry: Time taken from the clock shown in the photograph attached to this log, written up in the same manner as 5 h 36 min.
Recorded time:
1 h 18 min
